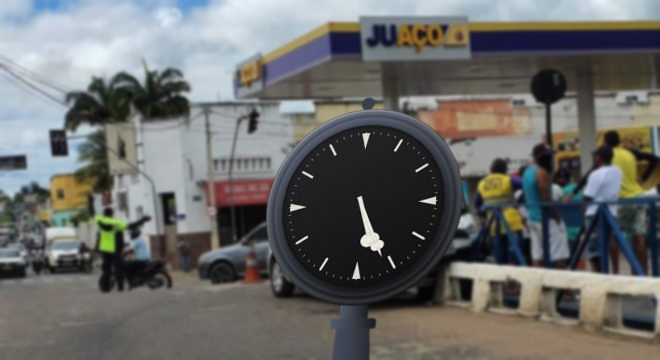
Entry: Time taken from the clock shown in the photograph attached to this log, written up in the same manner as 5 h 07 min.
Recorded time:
5 h 26 min
